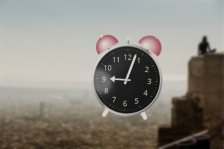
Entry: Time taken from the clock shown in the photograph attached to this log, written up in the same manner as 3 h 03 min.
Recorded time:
9 h 03 min
